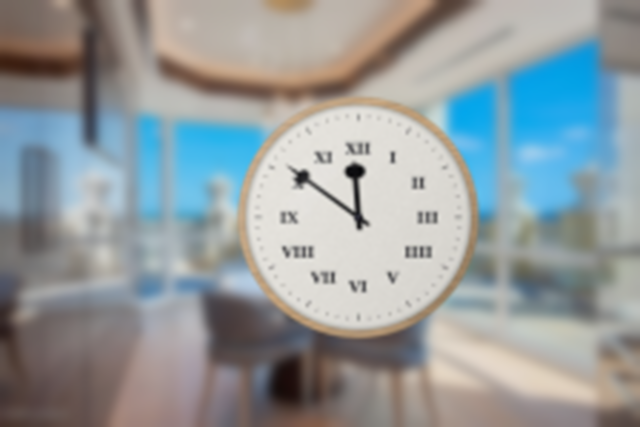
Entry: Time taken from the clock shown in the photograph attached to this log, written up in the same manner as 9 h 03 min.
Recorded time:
11 h 51 min
